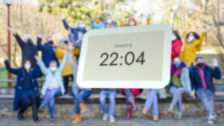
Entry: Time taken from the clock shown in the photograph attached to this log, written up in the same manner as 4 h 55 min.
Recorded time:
22 h 04 min
